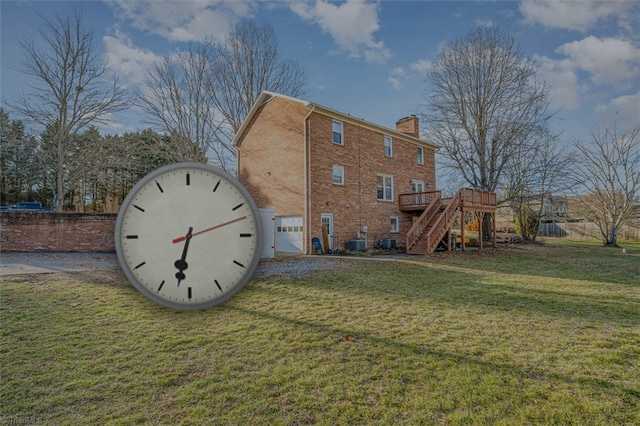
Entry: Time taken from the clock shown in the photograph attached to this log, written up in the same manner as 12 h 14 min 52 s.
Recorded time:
6 h 32 min 12 s
